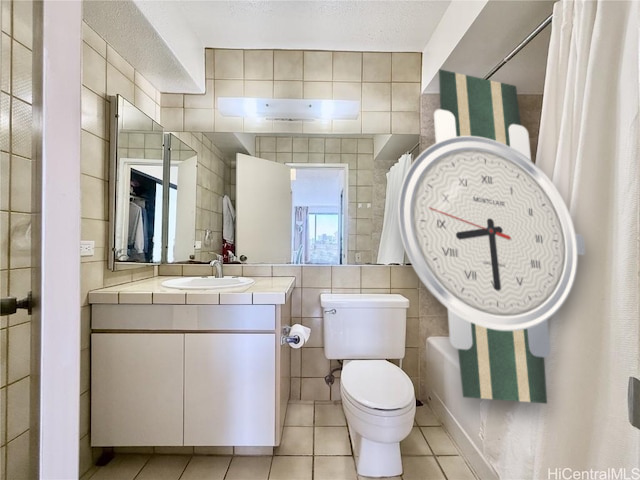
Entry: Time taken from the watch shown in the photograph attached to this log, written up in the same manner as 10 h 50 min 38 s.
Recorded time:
8 h 29 min 47 s
